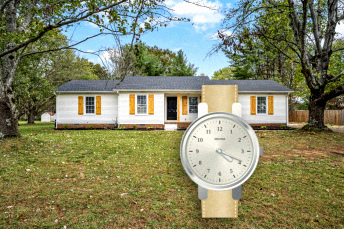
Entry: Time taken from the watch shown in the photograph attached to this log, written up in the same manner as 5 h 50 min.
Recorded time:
4 h 19 min
